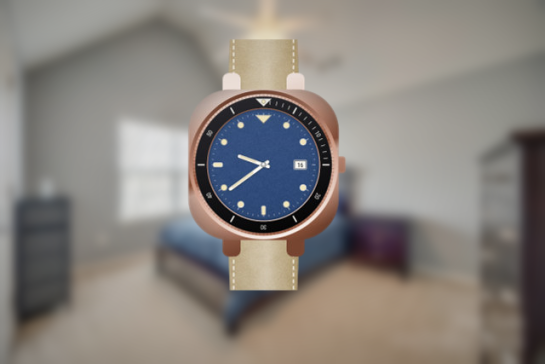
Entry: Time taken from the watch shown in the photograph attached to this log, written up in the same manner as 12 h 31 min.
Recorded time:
9 h 39 min
